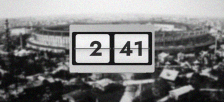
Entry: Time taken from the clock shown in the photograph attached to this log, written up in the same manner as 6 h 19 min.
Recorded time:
2 h 41 min
